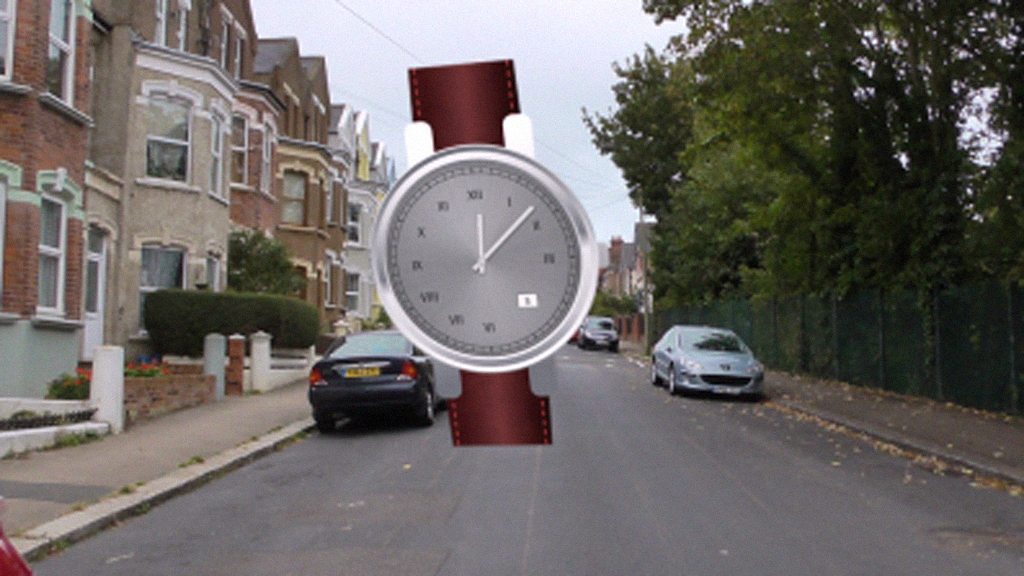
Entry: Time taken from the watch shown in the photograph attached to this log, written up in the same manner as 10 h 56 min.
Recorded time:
12 h 08 min
